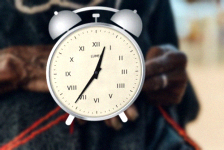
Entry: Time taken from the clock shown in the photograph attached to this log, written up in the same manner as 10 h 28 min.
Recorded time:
12 h 36 min
